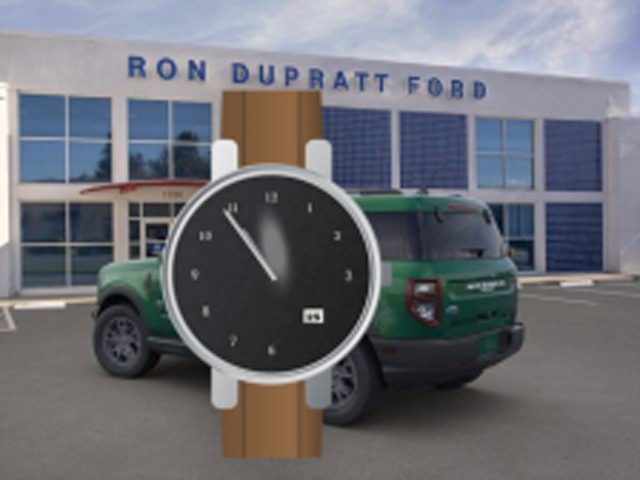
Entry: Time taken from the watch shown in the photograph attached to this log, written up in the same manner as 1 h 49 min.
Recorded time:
10 h 54 min
